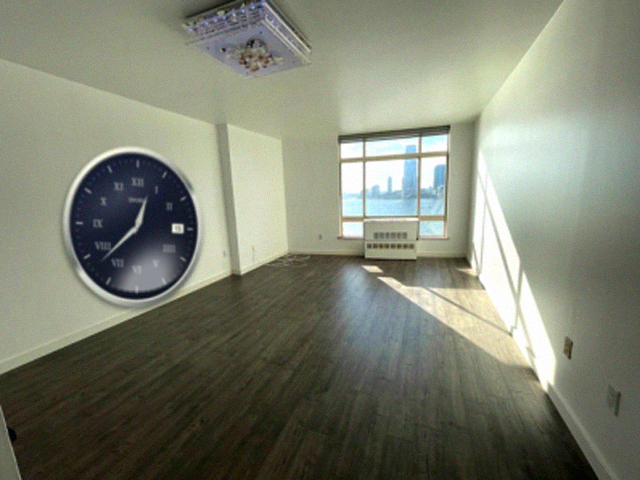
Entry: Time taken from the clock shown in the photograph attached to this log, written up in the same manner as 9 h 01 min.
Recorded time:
12 h 38 min
